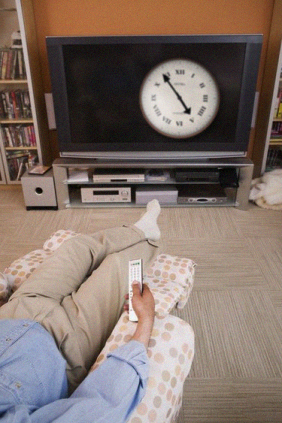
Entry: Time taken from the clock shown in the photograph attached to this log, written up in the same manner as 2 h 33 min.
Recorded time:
4 h 54 min
